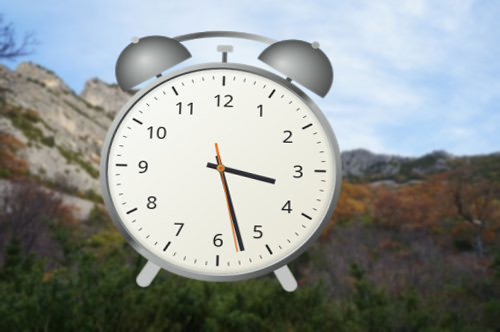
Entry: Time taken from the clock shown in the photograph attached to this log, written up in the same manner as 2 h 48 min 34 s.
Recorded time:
3 h 27 min 28 s
